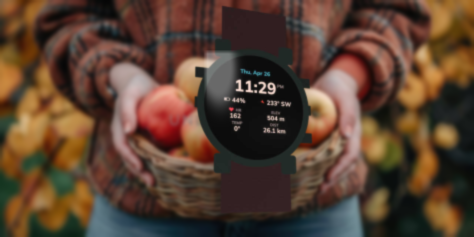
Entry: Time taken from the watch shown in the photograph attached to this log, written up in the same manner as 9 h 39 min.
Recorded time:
11 h 29 min
